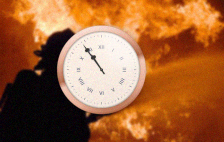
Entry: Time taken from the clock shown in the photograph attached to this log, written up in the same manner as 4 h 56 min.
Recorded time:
10 h 54 min
